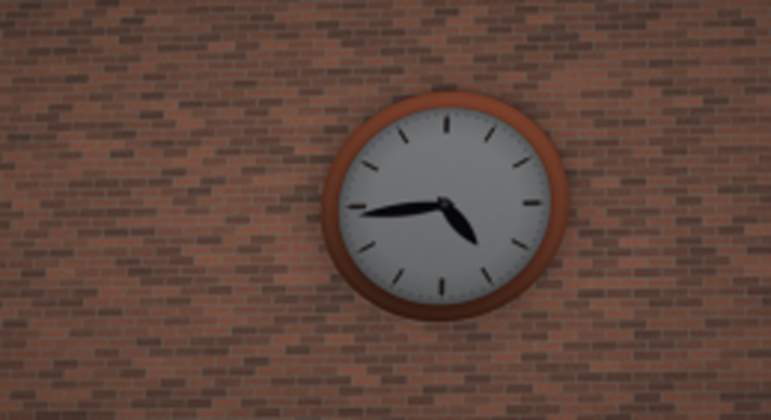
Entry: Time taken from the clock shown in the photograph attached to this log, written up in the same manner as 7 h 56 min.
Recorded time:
4 h 44 min
